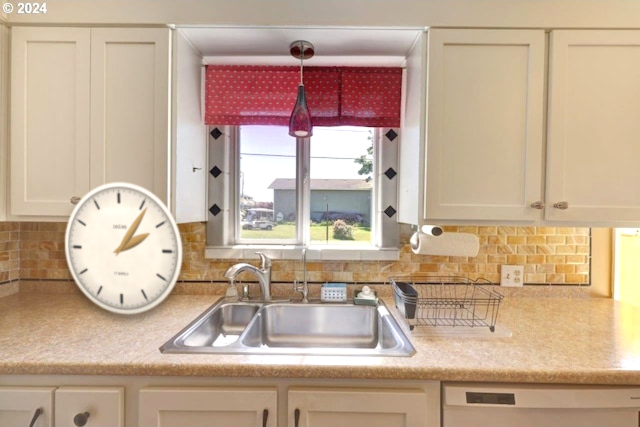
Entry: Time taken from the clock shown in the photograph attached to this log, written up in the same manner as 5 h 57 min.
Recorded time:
2 h 06 min
